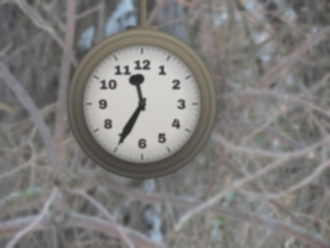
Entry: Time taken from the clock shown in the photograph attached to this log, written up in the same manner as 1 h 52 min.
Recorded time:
11 h 35 min
